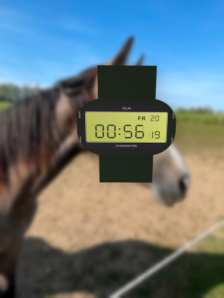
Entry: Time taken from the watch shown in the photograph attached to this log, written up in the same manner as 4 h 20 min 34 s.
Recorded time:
0 h 56 min 19 s
